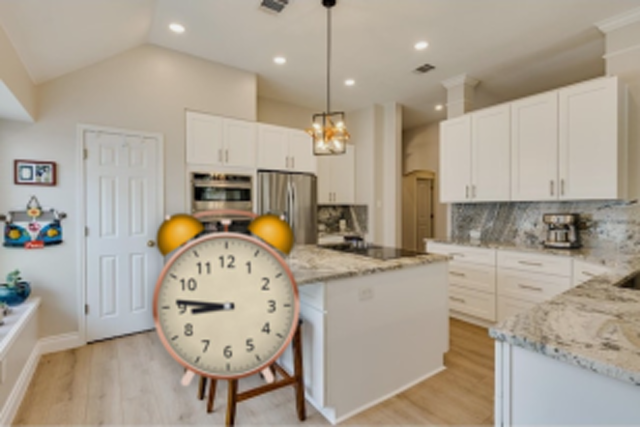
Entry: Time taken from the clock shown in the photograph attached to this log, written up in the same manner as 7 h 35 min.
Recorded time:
8 h 46 min
